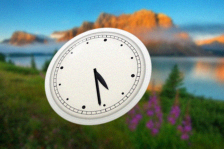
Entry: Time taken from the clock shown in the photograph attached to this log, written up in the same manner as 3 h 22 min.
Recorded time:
4 h 26 min
